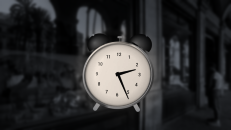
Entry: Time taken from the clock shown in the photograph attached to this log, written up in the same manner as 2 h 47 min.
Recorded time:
2 h 26 min
